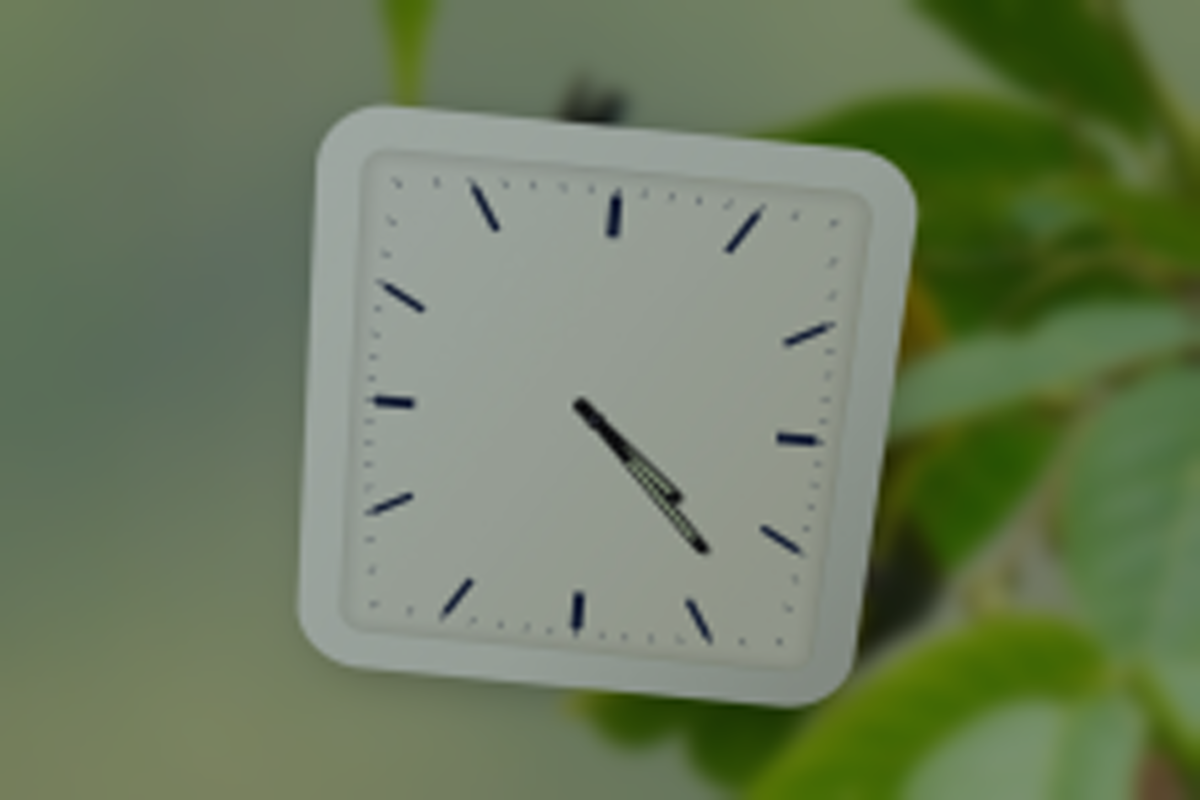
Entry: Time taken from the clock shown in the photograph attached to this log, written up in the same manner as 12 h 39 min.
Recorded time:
4 h 23 min
